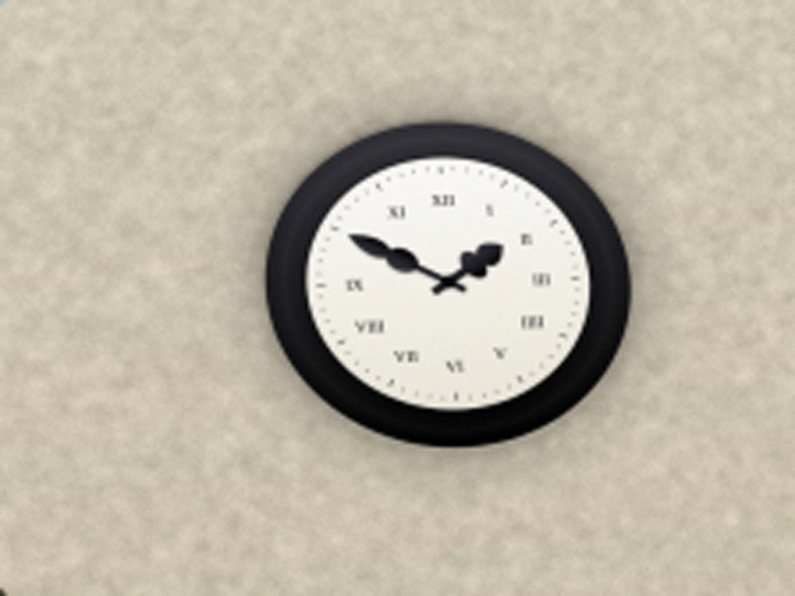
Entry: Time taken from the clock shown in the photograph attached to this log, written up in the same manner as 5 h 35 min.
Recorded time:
1 h 50 min
